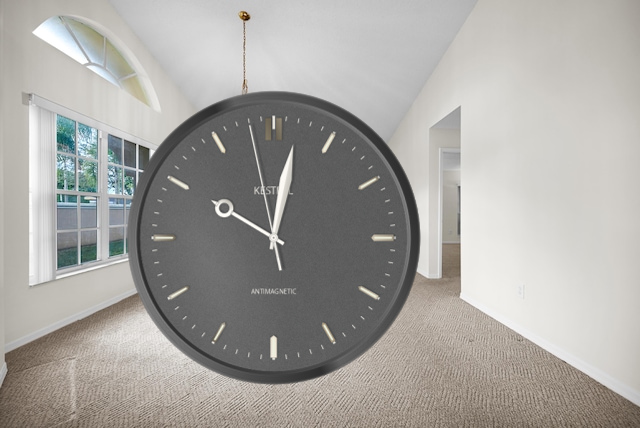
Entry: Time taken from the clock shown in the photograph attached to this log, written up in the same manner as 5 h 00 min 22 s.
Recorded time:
10 h 01 min 58 s
